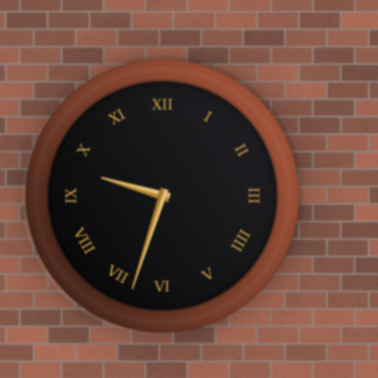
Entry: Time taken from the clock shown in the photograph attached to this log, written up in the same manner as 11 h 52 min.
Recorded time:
9 h 33 min
